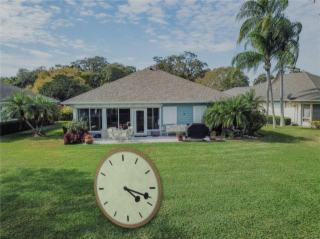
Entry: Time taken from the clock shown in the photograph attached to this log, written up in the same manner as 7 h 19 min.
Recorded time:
4 h 18 min
